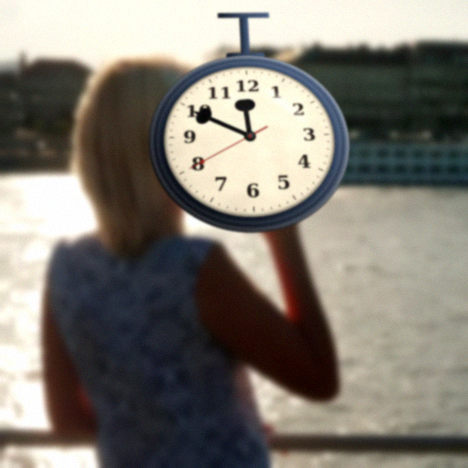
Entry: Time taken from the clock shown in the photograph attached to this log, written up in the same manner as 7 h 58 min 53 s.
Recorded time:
11 h 49 min 40 s
